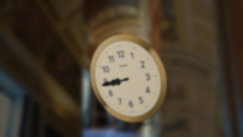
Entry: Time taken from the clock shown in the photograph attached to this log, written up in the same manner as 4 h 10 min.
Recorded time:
8 h 44 min
